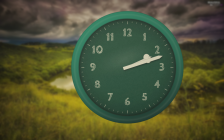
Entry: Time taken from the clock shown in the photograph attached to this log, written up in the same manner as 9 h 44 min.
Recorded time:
2 h 12 min
